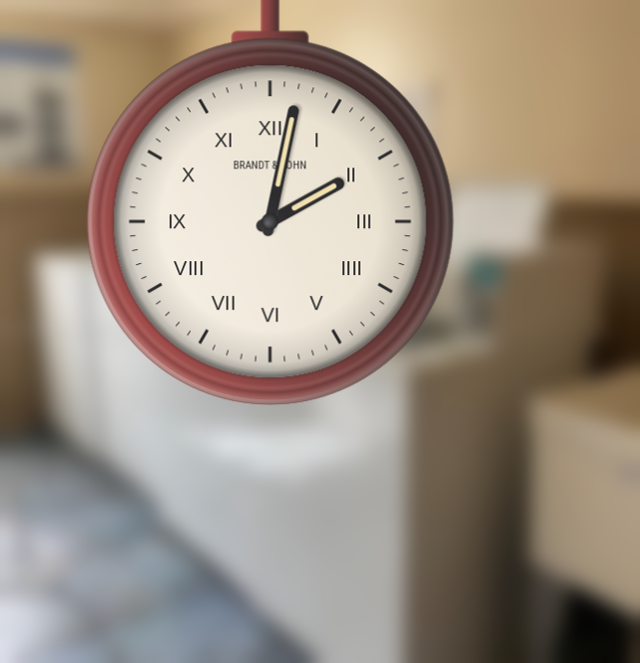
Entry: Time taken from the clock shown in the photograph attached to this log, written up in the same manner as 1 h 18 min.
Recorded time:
2 h 02 min
